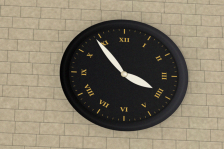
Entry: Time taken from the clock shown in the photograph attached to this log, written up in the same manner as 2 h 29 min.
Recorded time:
3 h 54 min
